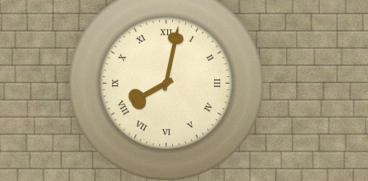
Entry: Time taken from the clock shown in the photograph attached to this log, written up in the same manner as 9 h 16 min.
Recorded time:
8 h 02 min
